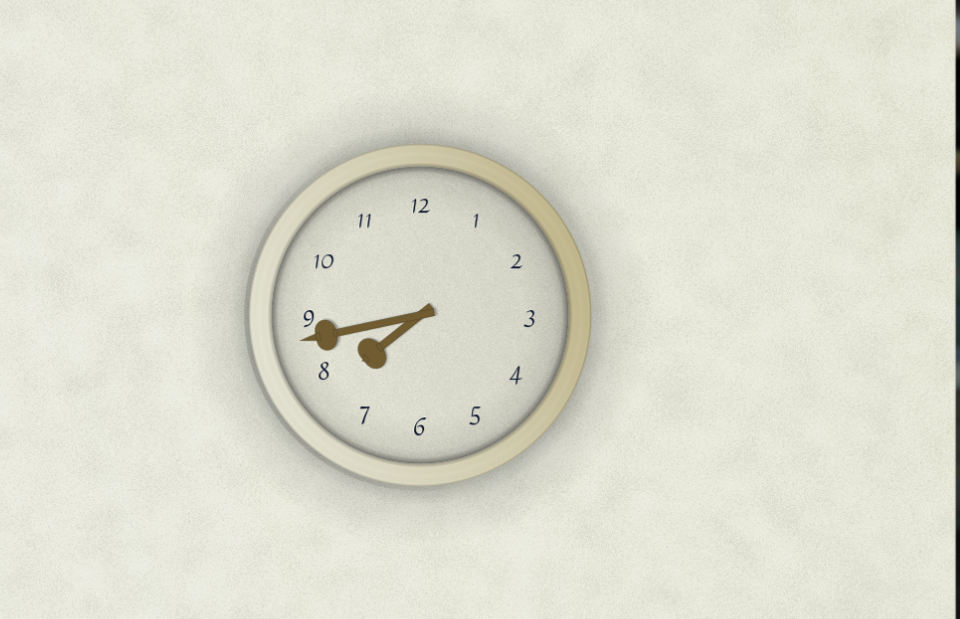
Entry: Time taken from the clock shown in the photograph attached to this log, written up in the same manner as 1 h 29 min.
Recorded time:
7 h 43 min
